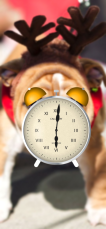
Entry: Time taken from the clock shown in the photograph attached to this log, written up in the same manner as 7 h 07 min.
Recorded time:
6 h 01 min
